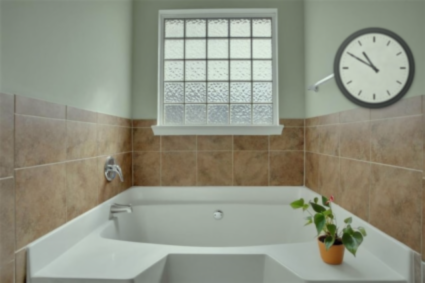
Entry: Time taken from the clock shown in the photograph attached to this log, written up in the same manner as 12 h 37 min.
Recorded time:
10 h 50 min
